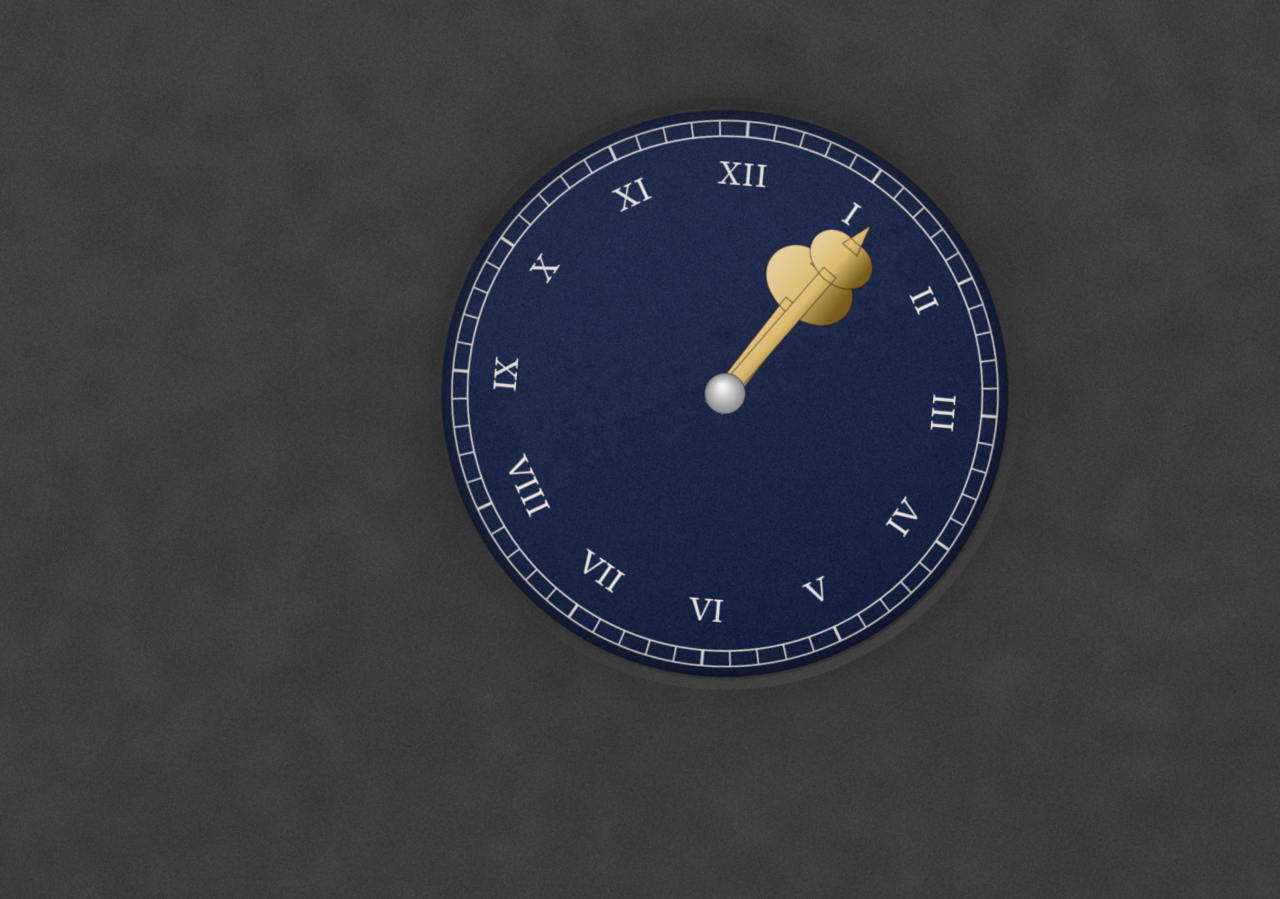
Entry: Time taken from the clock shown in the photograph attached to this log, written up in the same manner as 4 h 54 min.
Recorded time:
1 h 06 min
